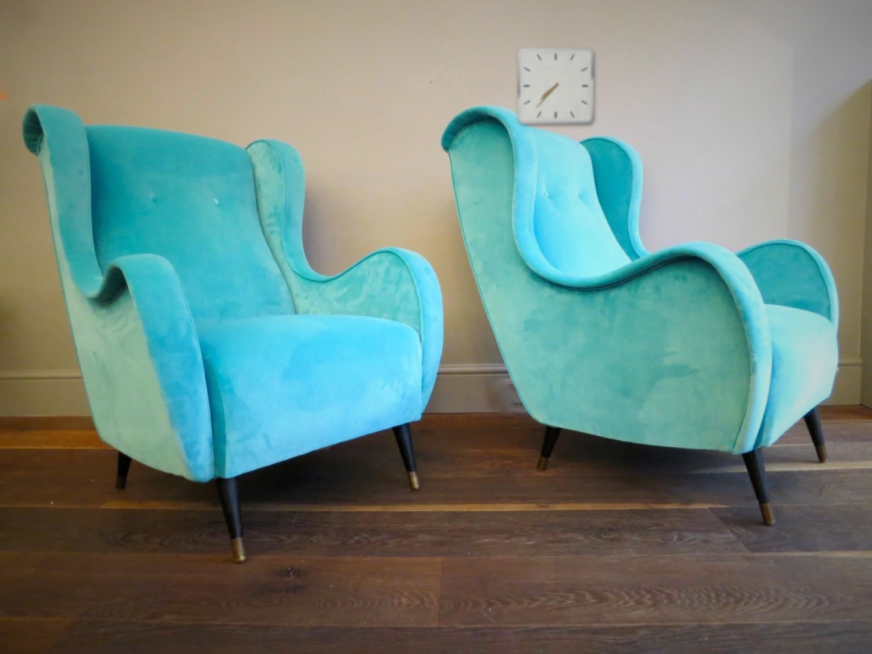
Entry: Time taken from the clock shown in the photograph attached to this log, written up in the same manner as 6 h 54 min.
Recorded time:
7 h 37 min
